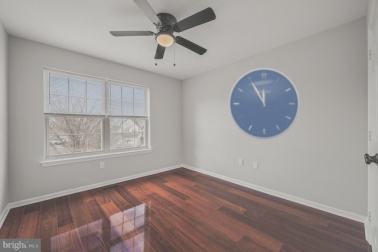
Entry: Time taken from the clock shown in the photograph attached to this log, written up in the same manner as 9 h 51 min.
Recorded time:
11 h 55 min
